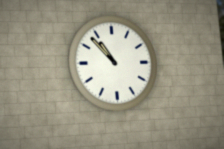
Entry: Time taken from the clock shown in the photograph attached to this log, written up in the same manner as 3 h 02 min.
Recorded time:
10 h 53 min
